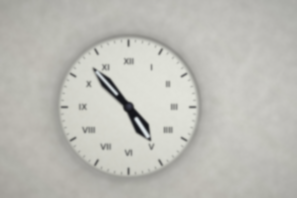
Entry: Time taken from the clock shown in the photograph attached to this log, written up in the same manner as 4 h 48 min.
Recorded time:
4 h 53 min
